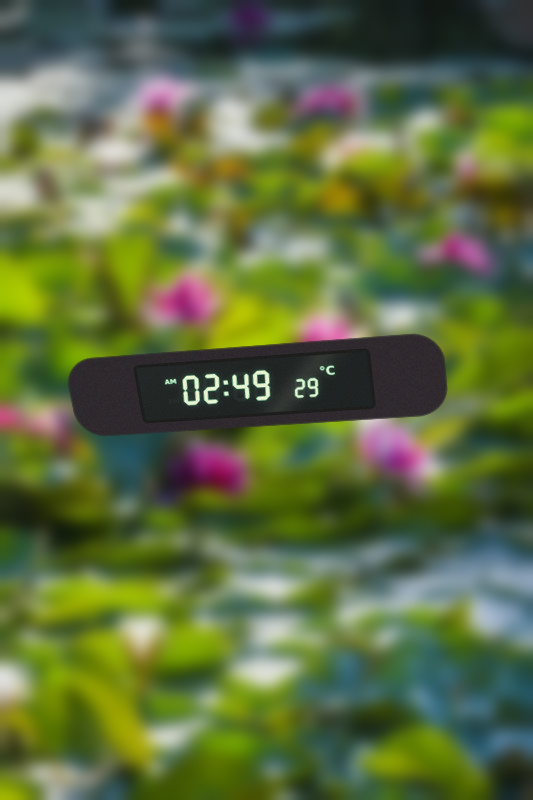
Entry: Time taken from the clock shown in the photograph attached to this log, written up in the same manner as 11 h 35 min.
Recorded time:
2 h 49 min
